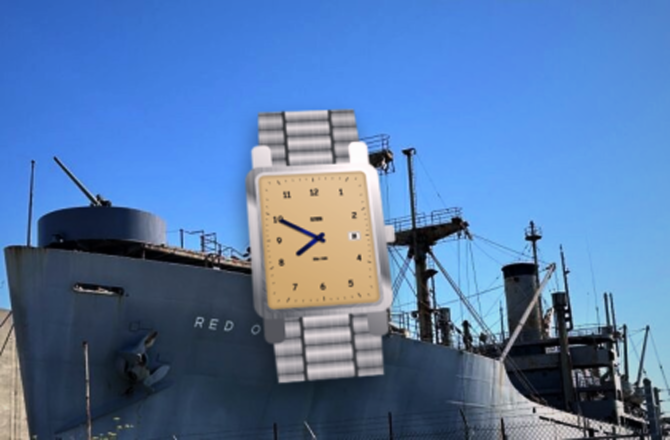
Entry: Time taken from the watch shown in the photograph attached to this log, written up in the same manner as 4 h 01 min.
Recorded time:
7 h 50 min
